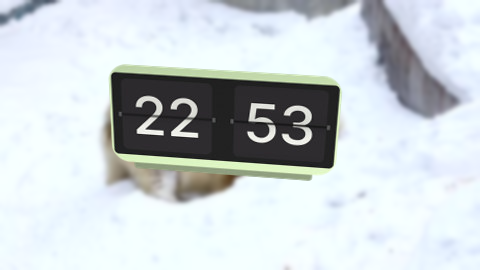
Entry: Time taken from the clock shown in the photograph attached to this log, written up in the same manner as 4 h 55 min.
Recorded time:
22 h 53 min
